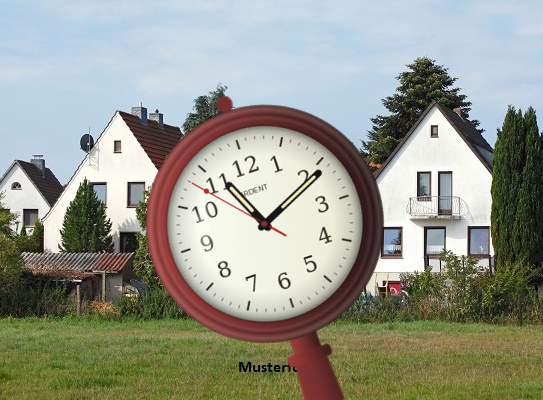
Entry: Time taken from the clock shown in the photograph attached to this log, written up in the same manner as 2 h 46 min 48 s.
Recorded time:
11 h 10 min 53 s
